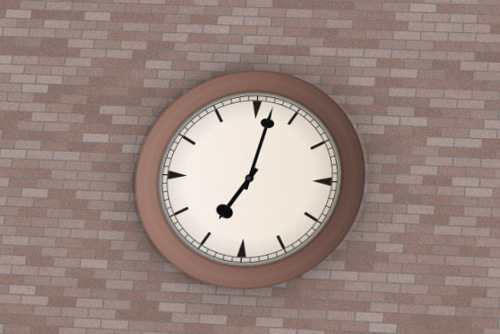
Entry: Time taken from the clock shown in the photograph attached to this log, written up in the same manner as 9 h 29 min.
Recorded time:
7 h 02 min
